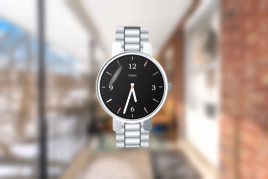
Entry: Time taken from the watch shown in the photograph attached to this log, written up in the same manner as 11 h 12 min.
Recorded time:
5 h 33 min
